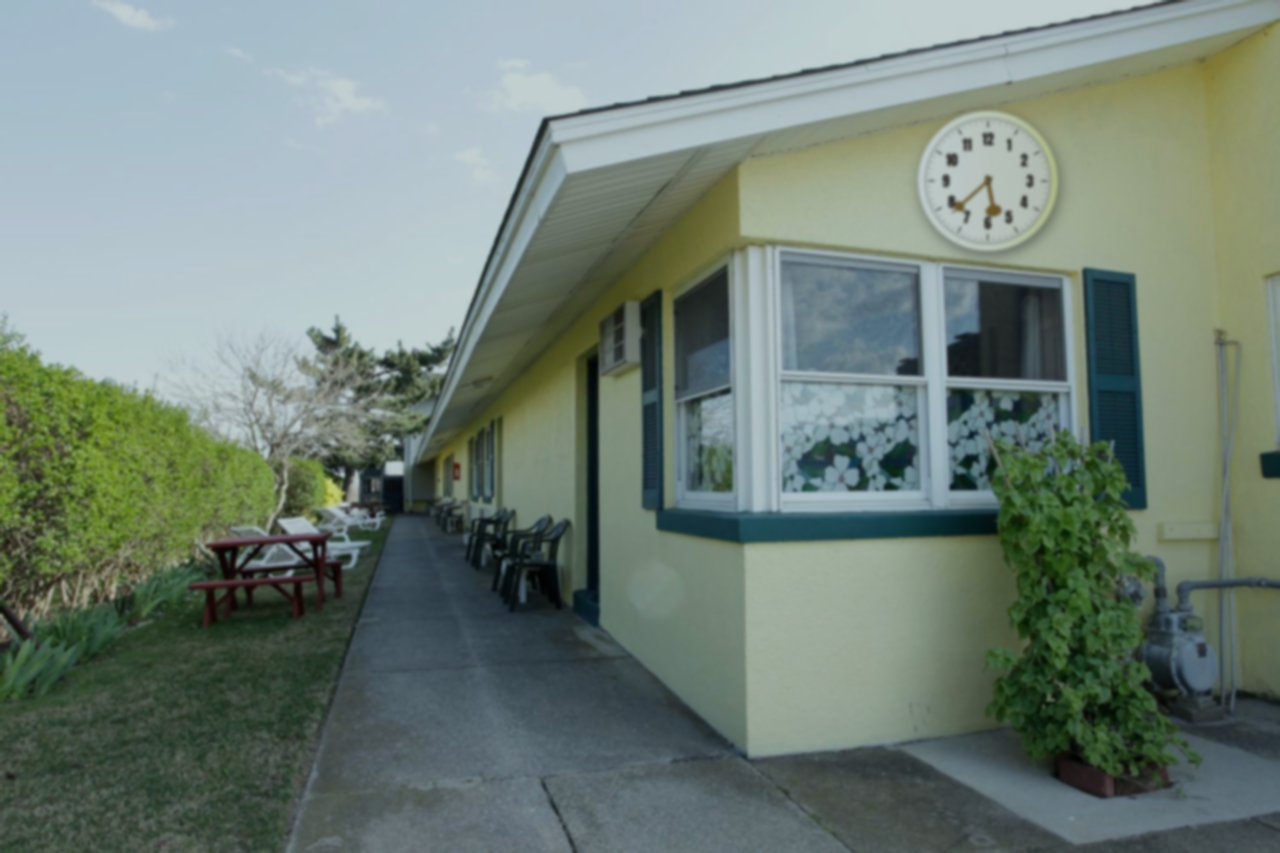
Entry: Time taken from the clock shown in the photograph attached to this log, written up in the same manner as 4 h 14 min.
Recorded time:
5 h 38 min
